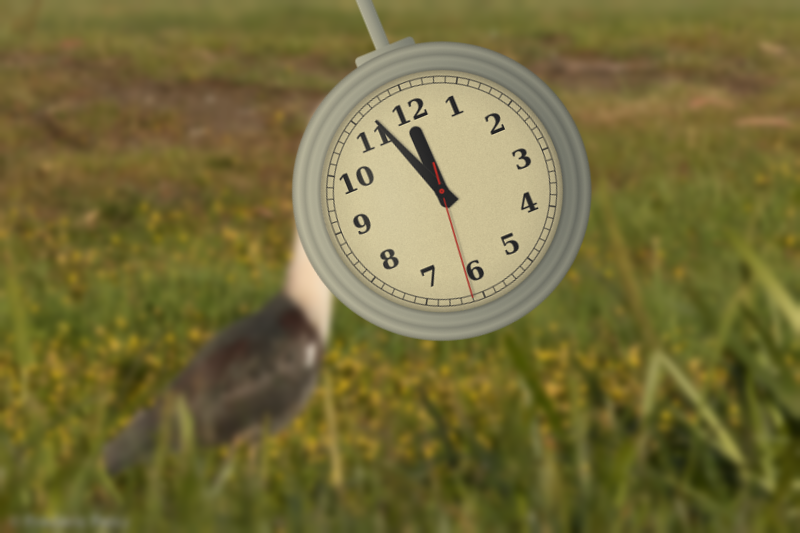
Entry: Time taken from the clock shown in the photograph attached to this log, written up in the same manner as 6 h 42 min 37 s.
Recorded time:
11 h 56 min 31 s
